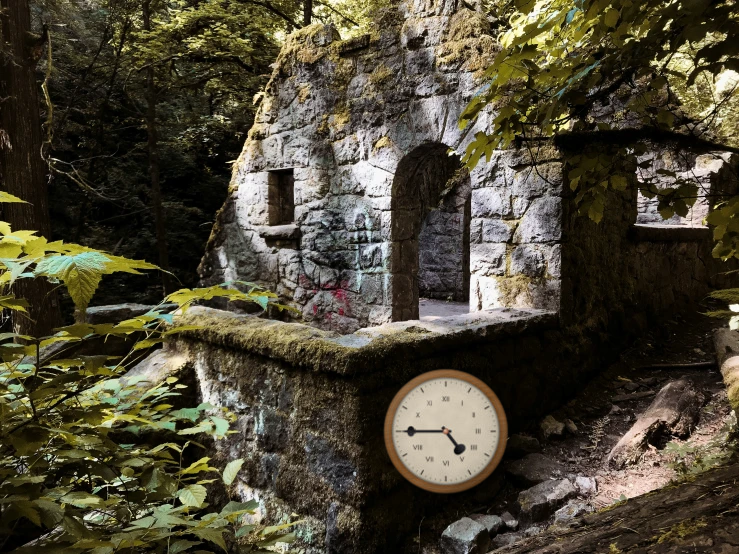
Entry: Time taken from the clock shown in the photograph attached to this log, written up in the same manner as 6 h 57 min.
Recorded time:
4 h 45 min
